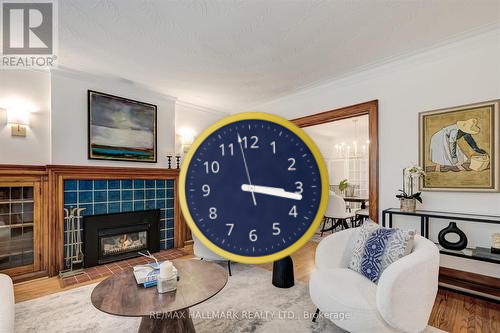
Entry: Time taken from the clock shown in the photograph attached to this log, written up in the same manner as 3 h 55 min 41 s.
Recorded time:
3 h 16 min 58 s
